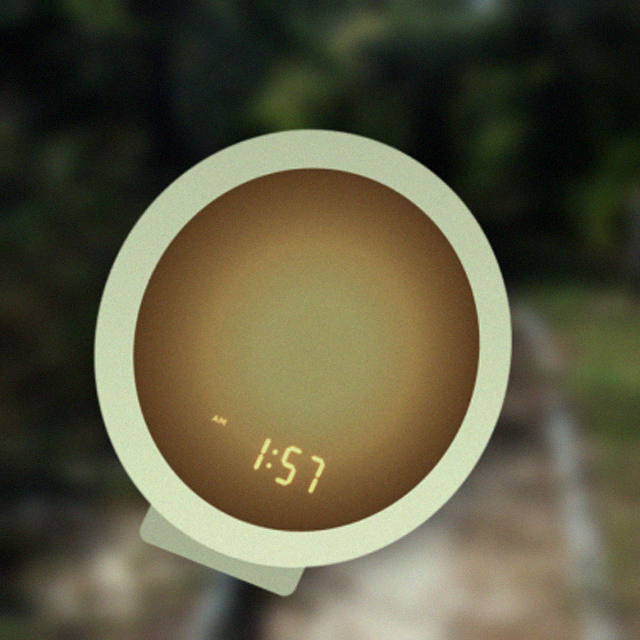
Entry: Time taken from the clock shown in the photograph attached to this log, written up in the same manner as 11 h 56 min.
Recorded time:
1 h 57 min
